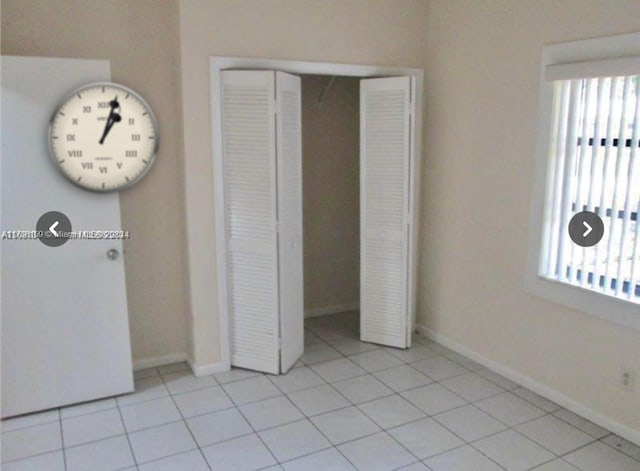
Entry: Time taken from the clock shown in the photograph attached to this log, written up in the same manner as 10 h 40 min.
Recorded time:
1 h 03 min
